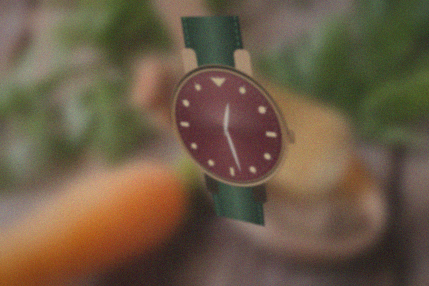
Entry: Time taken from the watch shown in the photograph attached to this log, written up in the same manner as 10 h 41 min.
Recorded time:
12 h 28 min
